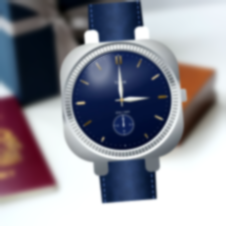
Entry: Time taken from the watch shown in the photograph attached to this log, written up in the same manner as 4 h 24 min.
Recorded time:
3 h 00 min
